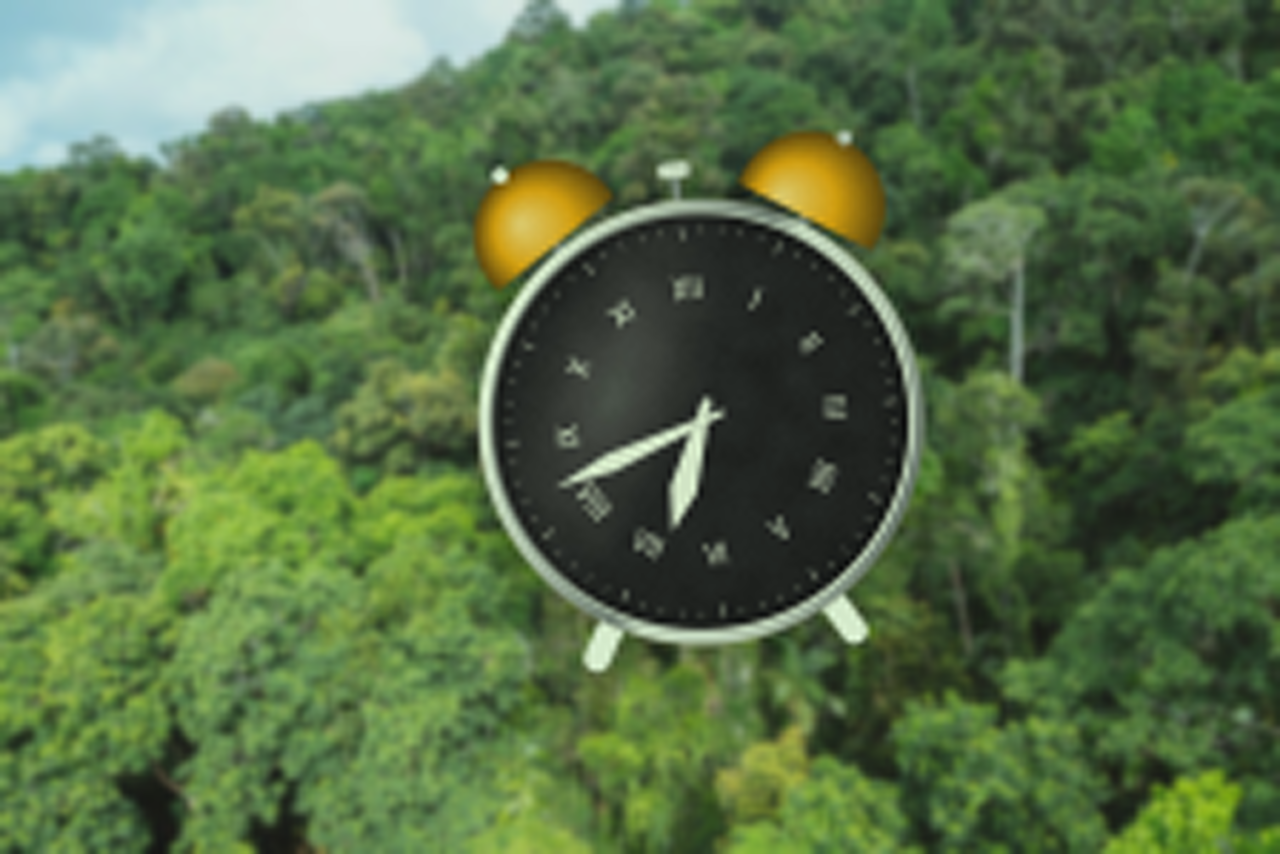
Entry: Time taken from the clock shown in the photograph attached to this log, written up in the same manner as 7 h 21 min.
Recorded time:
6 h 42 min
